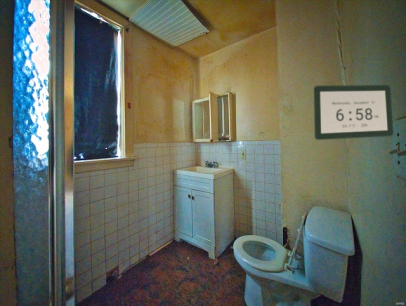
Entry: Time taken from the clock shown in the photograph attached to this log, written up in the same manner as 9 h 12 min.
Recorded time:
6 h 58 min
